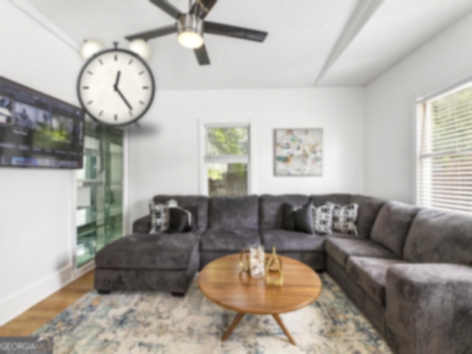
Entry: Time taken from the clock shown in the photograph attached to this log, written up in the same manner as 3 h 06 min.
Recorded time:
12 h 24 min
